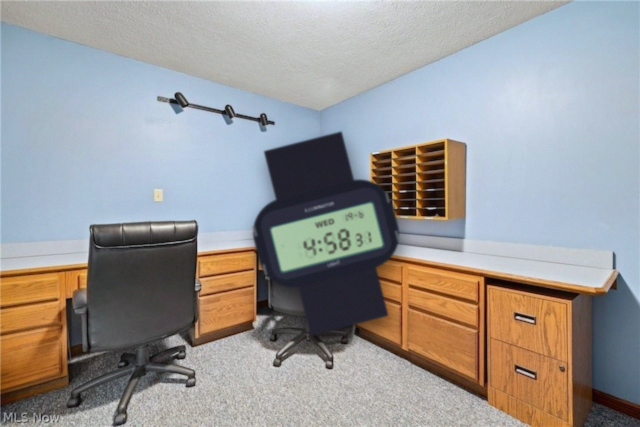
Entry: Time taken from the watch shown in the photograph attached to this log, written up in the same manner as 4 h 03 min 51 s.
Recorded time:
4 h 58 min 31 s
